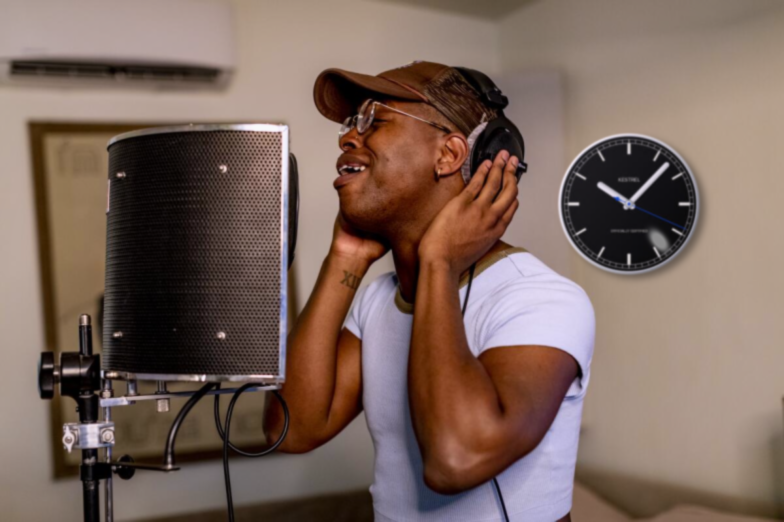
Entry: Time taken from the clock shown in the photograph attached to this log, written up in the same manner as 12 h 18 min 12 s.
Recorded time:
10 h 07 min 19 s
